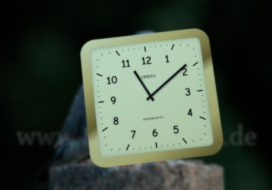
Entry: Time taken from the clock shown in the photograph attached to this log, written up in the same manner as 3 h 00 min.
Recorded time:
11 h 09 min
